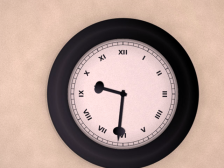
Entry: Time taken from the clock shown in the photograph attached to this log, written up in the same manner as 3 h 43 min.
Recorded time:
9 h 31 min
